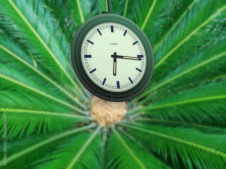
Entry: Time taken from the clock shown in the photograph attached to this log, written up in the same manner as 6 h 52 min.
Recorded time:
6 h 16 min
